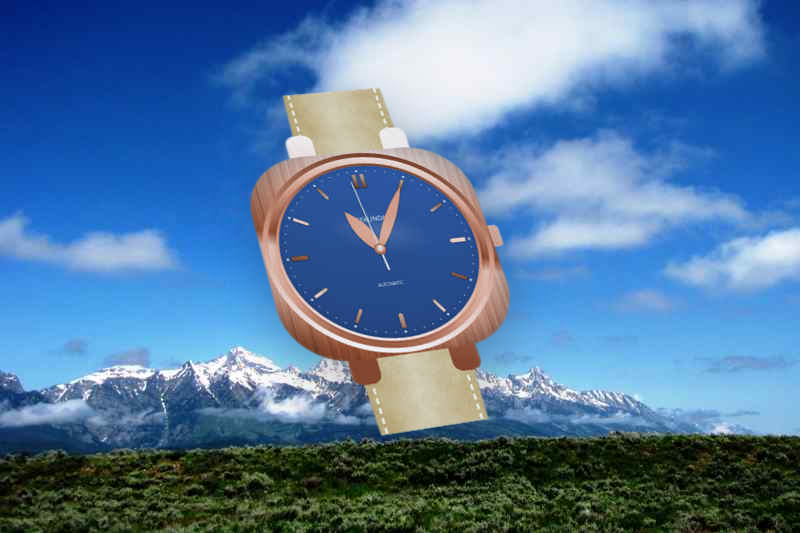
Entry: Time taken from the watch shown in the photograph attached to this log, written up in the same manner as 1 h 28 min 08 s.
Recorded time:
11 h 04 min 59 s
